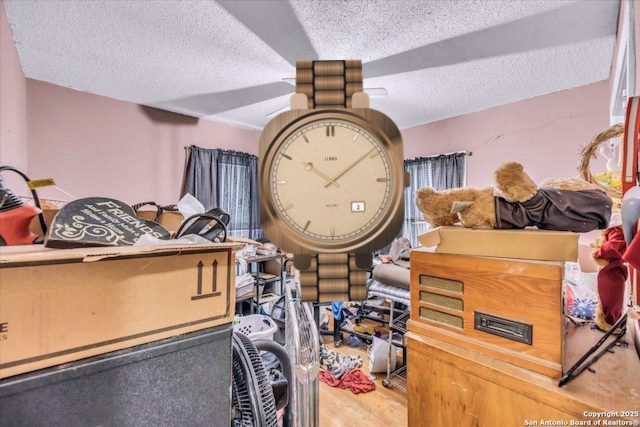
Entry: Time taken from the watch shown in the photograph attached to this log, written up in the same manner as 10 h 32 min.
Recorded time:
10 h 09 min
